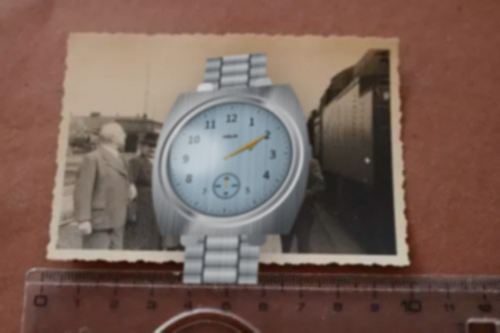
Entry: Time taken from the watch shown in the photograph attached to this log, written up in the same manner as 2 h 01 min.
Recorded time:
2 h 10 min
